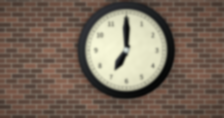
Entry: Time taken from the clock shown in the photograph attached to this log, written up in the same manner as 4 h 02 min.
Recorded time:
7 h 00 min
